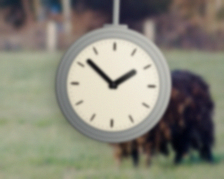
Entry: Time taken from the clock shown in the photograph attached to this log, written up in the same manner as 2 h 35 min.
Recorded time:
1 h 52 min
